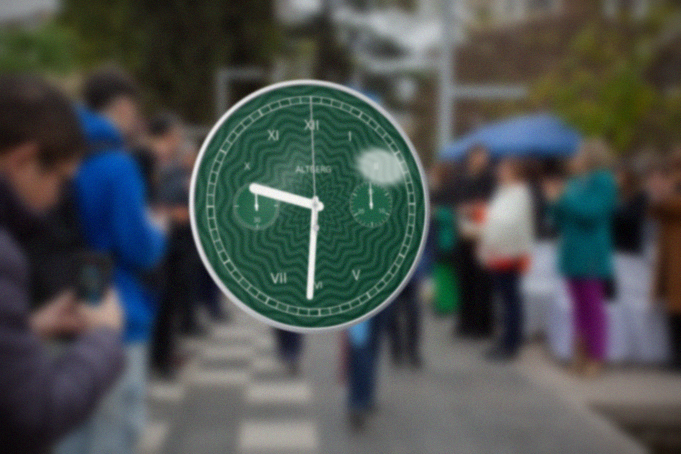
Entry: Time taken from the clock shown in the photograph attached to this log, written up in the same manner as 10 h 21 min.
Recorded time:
9 h 31 min
